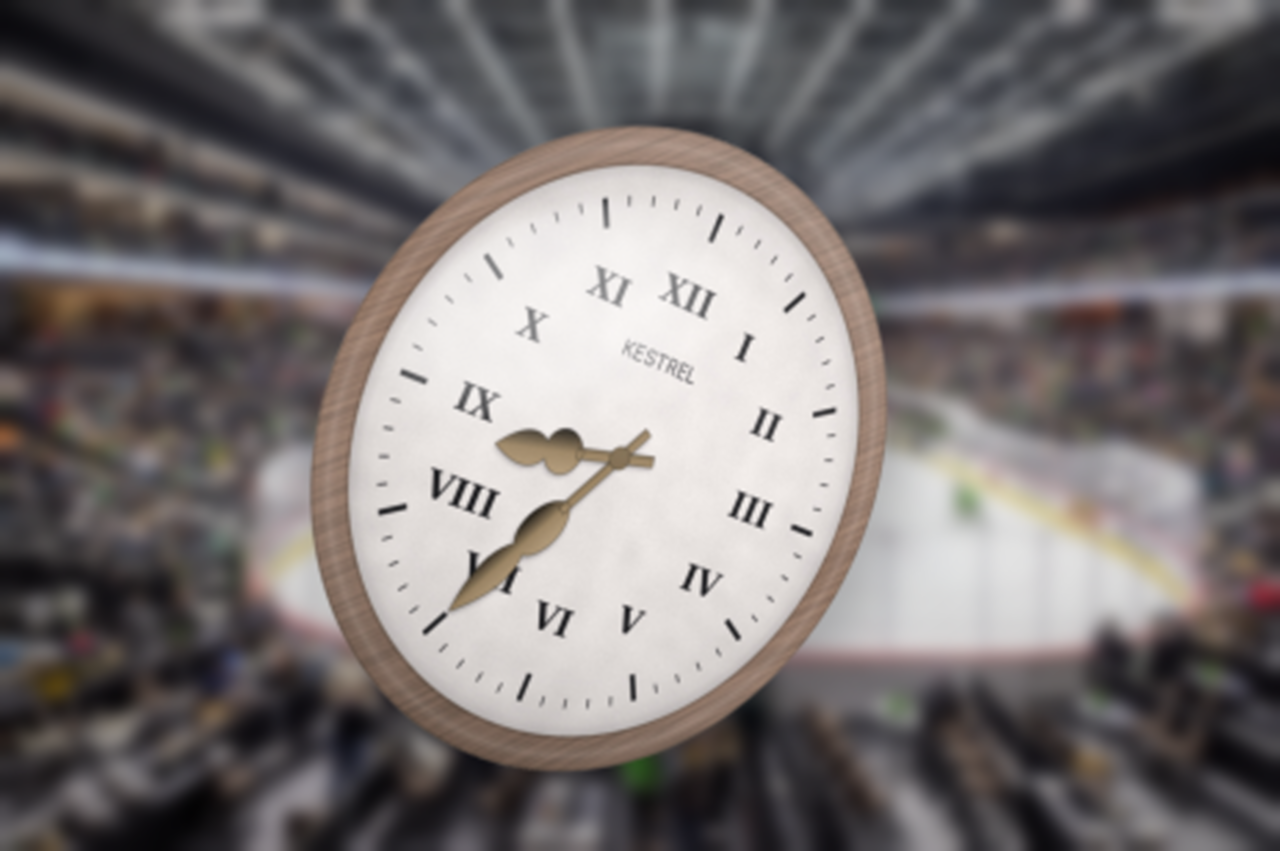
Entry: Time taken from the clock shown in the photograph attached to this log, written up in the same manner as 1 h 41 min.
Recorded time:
8 h 35 min
